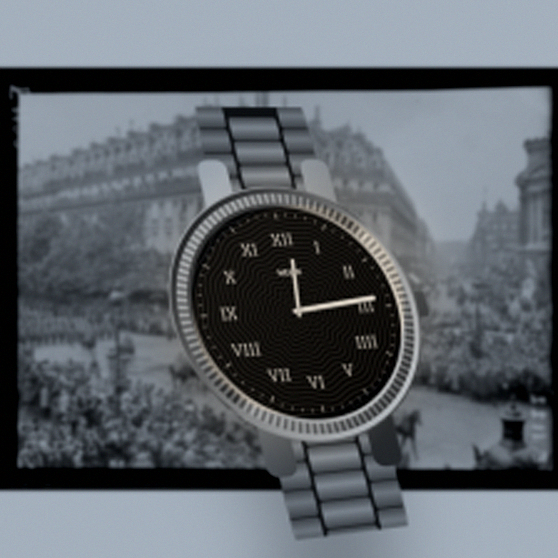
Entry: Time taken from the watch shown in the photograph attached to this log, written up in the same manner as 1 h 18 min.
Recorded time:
12 h 14 min
